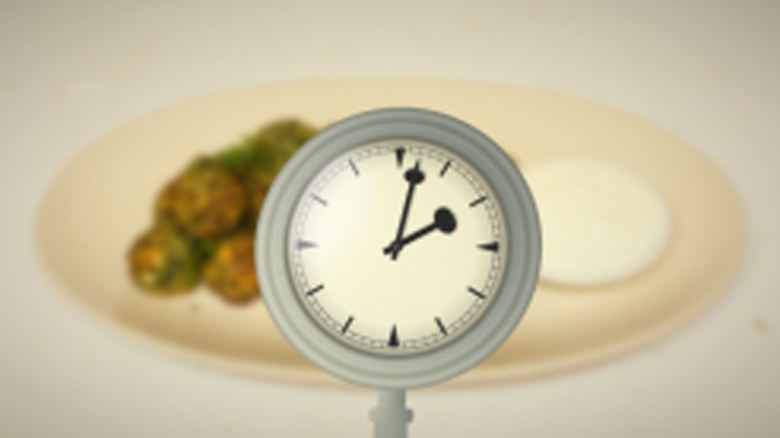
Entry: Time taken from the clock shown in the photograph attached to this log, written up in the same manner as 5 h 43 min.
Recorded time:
2 h 02 min
